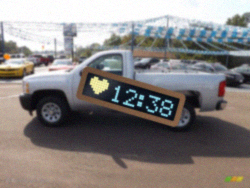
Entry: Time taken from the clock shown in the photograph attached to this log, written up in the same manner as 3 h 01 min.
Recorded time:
12 h 38 min
